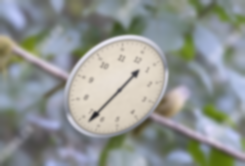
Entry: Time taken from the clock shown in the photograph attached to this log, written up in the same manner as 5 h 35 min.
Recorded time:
12 h 33 min
